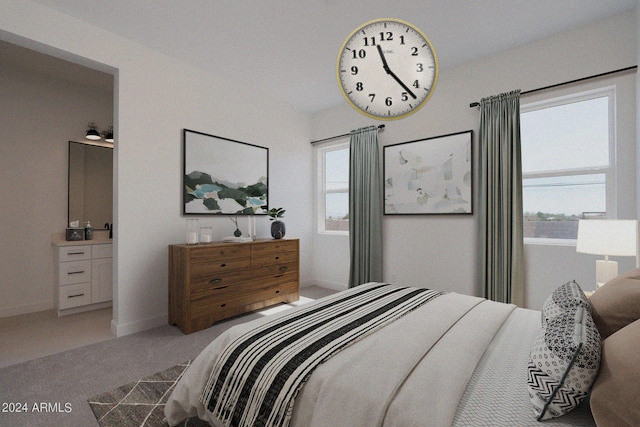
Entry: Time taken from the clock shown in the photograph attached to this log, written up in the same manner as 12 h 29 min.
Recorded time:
11 h 23 min
